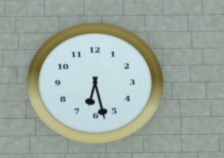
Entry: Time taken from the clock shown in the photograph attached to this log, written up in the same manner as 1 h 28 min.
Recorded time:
6 h 28 min
